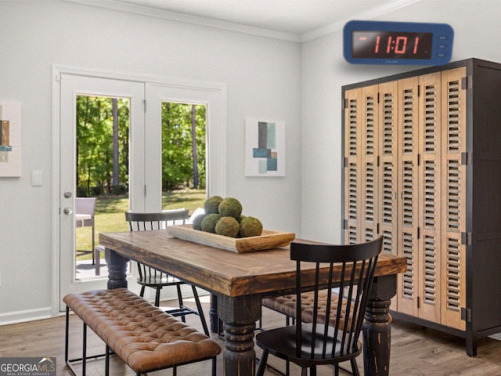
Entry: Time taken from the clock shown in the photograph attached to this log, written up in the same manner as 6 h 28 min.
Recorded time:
11 h 01 min
